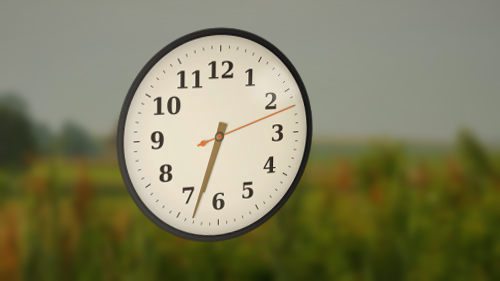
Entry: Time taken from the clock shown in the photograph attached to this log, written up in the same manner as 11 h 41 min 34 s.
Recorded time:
6 h 33 min 12 s
